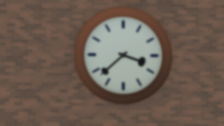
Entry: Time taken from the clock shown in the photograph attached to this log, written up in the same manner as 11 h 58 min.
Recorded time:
3 h 38 min
